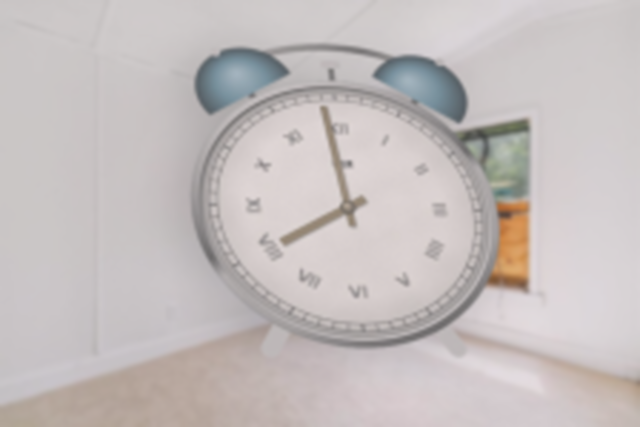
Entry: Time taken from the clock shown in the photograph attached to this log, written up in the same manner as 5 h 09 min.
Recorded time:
7 h 59 min
